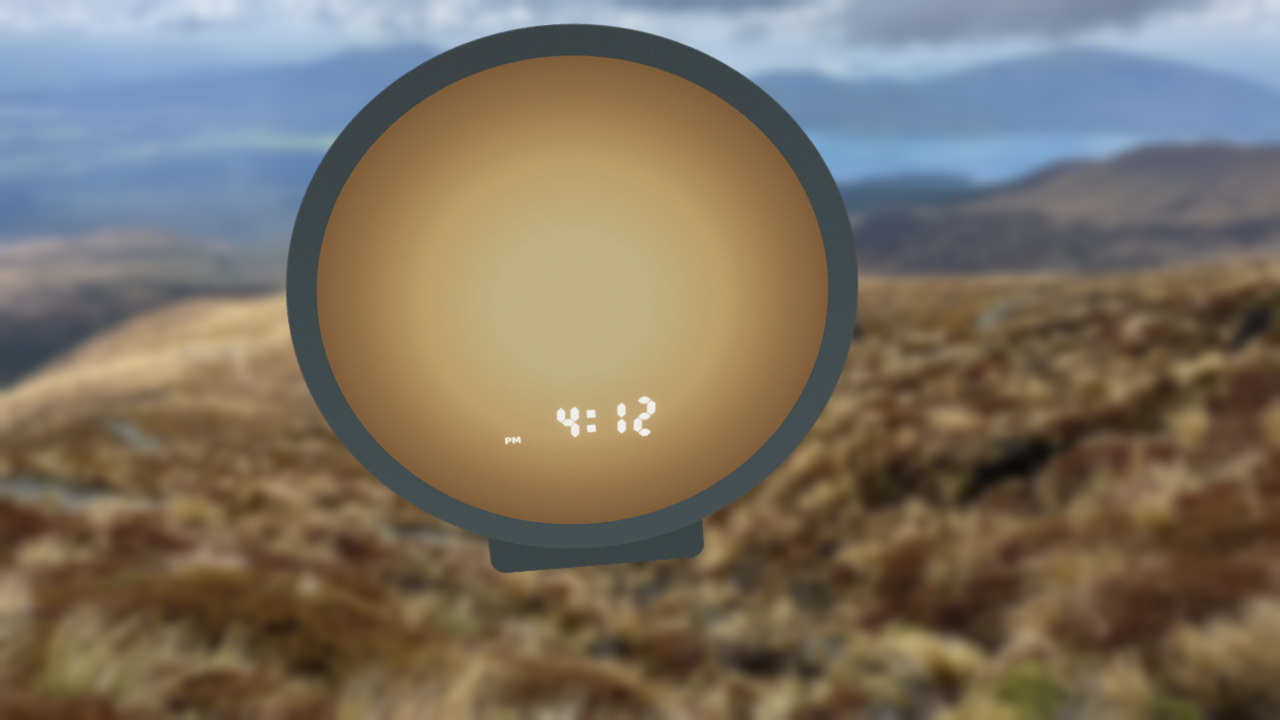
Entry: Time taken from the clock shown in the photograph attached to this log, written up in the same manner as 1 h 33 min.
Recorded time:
4 h 12 min
